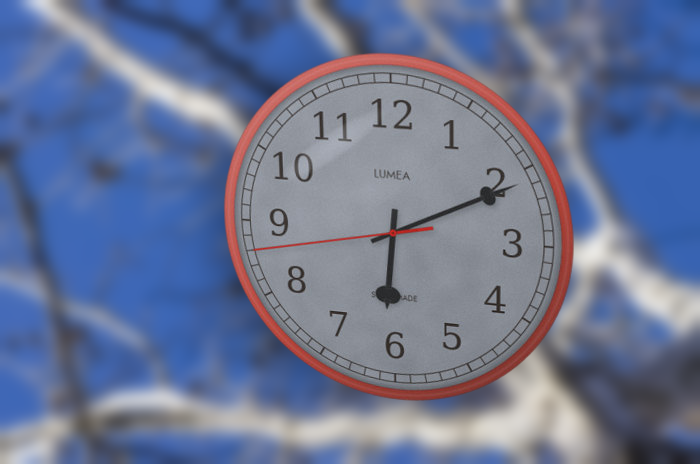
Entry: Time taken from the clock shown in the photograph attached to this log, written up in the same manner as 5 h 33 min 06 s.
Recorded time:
6 h 10 min 43 s
